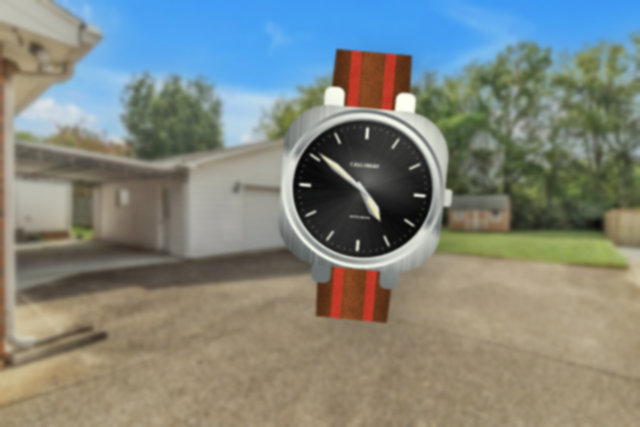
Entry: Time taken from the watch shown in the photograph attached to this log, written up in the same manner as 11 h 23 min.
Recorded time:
4 h 51 min
